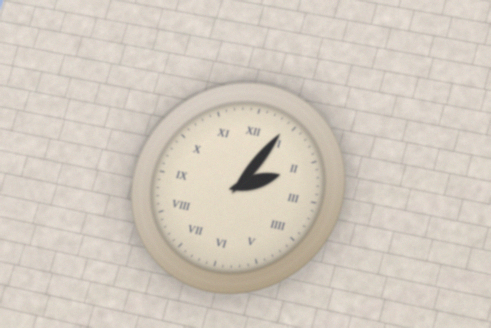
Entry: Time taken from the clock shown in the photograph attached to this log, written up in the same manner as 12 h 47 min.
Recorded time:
2 h 04 min
